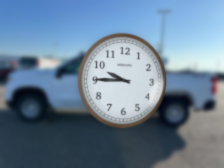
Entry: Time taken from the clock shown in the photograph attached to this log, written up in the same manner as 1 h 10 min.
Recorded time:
9 h 45 min
